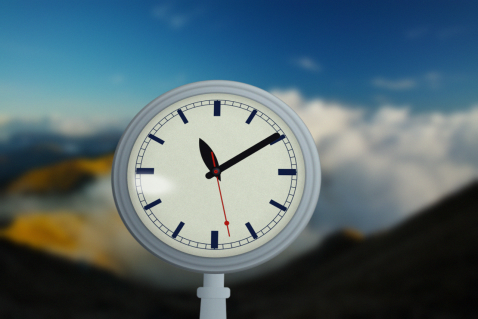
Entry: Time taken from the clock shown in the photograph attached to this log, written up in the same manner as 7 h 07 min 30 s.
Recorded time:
11 h 09 min 28 s
